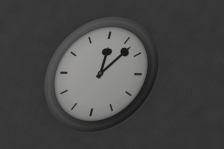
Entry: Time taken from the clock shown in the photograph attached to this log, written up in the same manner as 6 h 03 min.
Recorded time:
12 h 07 min
